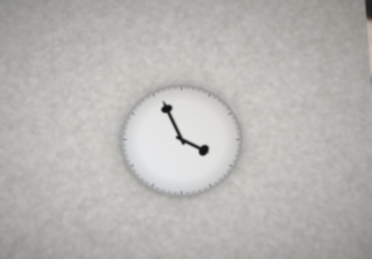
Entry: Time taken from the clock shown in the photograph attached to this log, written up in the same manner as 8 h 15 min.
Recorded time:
3 h 56 min
